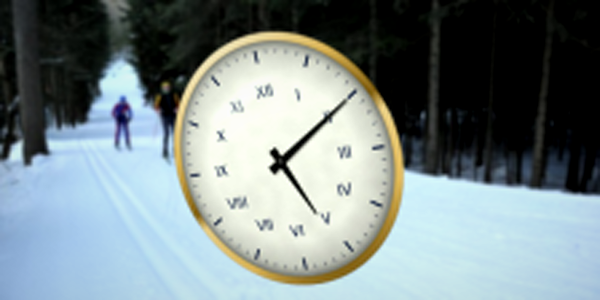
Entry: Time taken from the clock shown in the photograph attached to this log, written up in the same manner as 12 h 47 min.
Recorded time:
5 h 10 min
